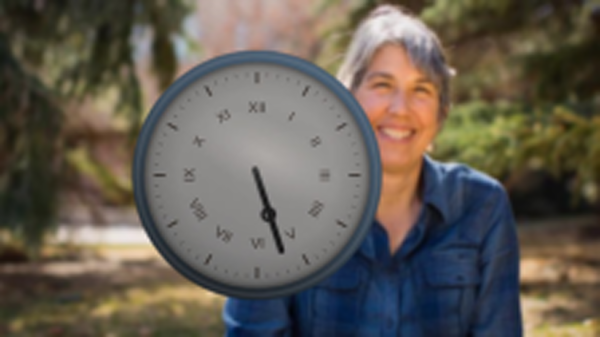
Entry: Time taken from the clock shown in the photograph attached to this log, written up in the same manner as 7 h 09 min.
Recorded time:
5 h 27 min
